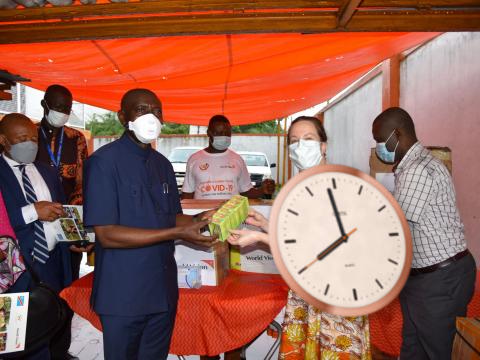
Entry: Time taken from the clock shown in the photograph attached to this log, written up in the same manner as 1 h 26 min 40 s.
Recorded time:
7 h 58 min 40 s
